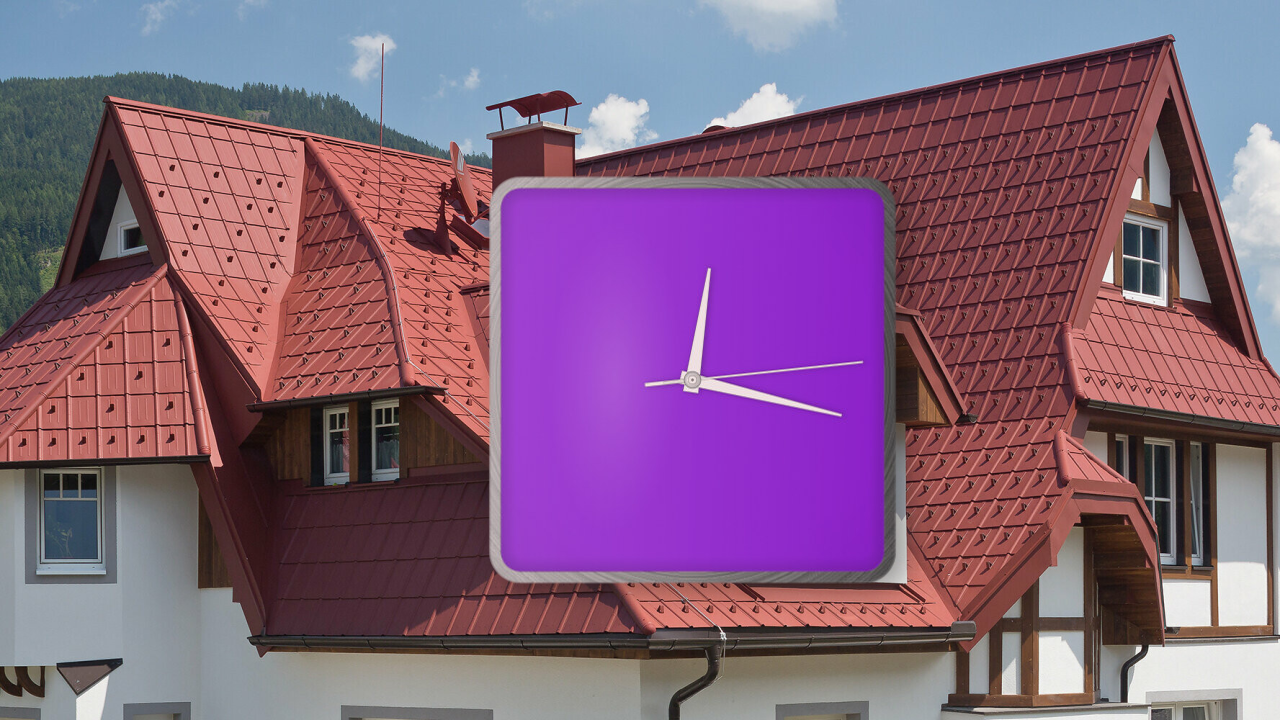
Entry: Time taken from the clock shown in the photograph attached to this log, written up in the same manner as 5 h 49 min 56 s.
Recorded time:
12 h 17 min 14 s
